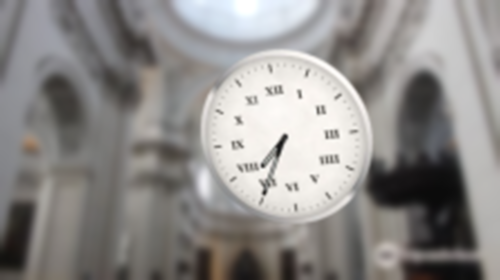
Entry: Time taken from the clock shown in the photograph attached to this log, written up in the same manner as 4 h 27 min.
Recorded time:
7 h 35 min
